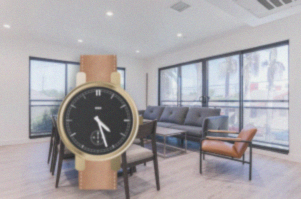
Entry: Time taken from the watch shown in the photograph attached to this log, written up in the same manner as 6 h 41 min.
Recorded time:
4 h 27 min
